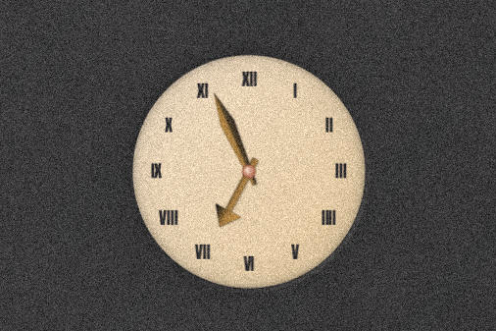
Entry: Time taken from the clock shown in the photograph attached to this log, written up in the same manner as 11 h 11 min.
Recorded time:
6 h 56 min
